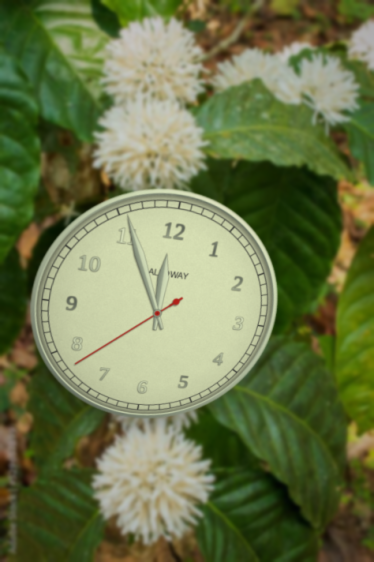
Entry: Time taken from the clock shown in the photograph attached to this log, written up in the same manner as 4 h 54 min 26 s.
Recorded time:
11 h 55 min 38 s
